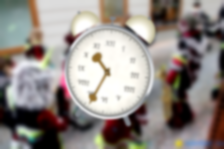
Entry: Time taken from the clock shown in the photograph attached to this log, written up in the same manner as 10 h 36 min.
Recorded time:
10 h 34 min
